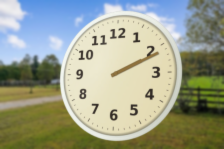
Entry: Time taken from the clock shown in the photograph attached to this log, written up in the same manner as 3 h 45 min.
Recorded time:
2 h 11 min
